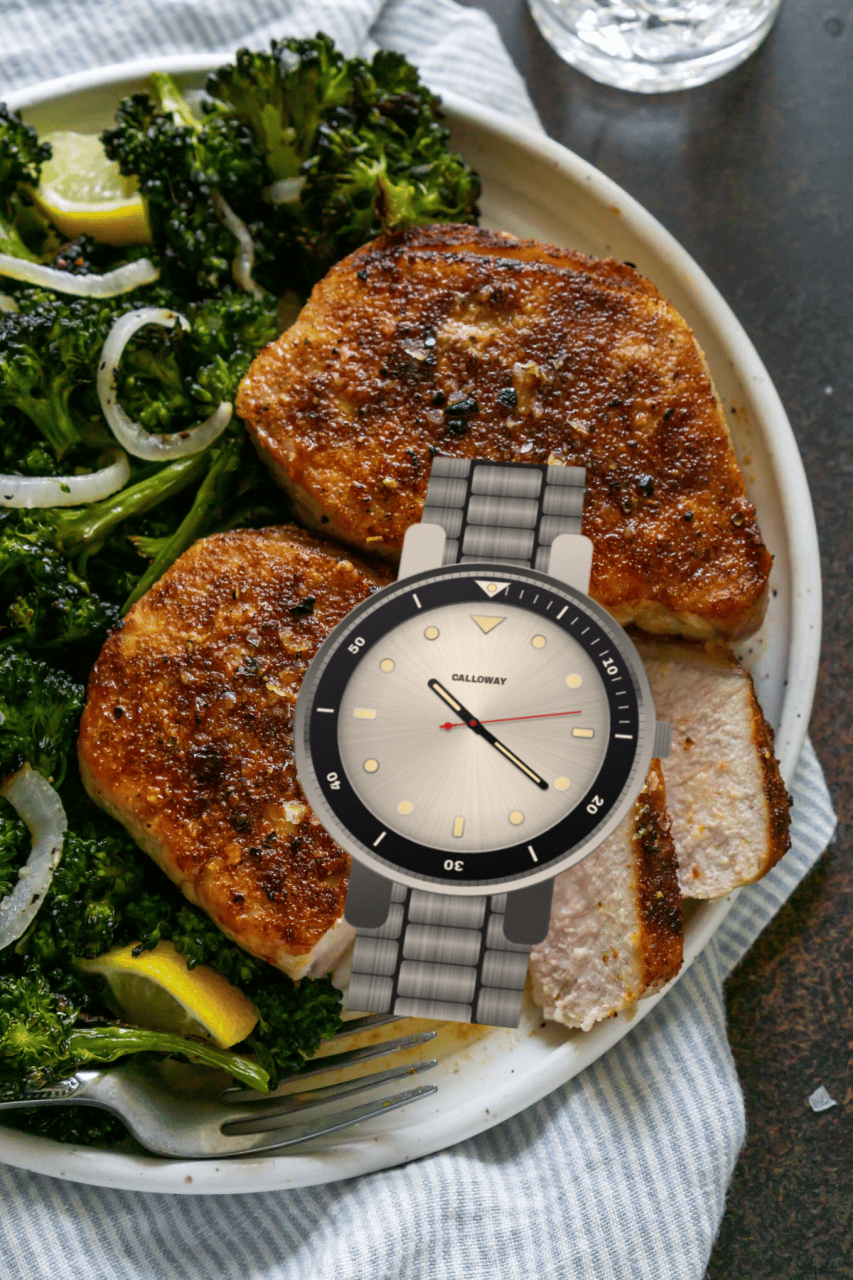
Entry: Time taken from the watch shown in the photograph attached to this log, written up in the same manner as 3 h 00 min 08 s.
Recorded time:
10 h 21 min 13 s
